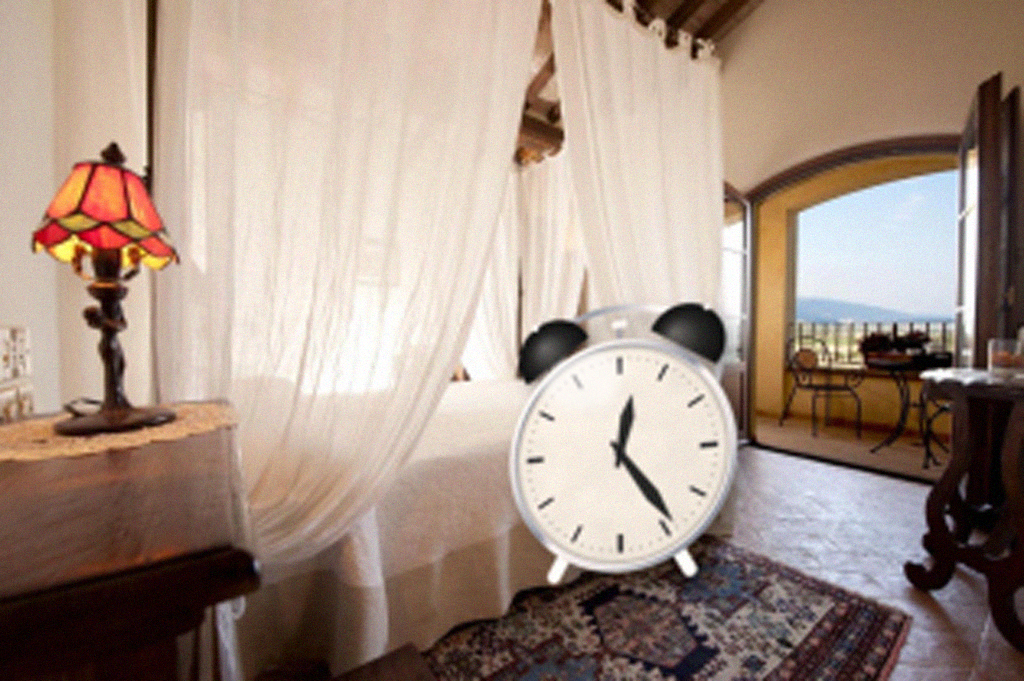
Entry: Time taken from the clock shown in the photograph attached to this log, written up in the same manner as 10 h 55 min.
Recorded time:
12 h 24 min
